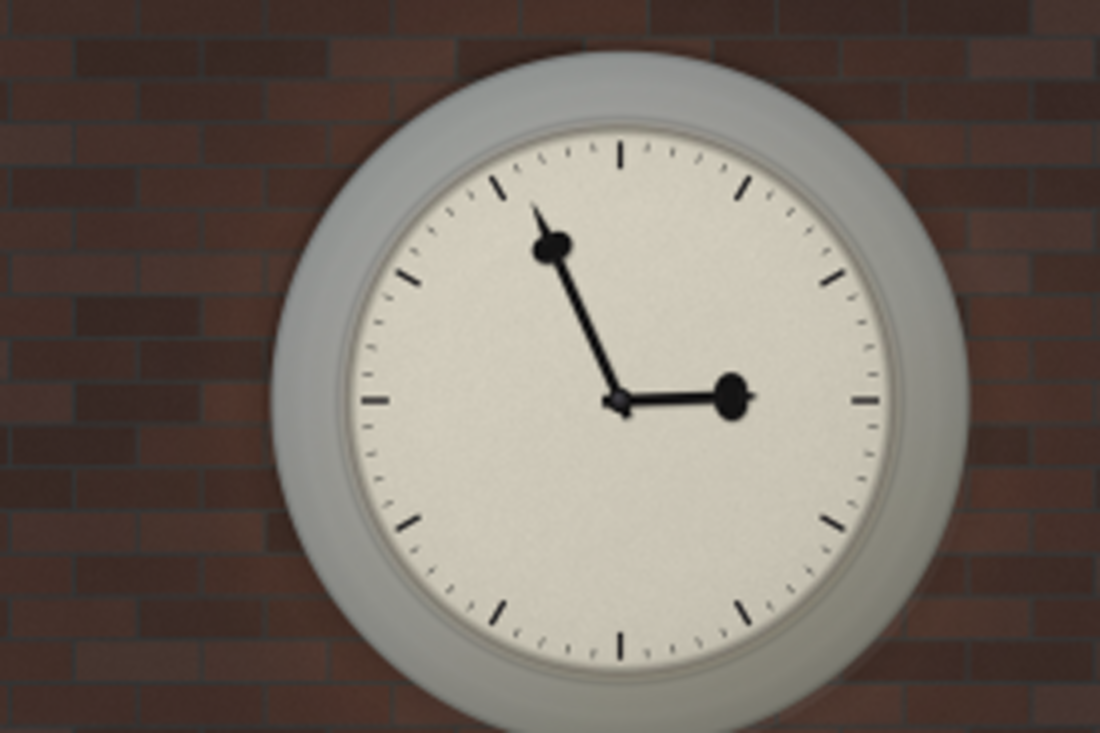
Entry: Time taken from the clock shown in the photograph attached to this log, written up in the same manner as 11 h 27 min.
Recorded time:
2 h 56 min
